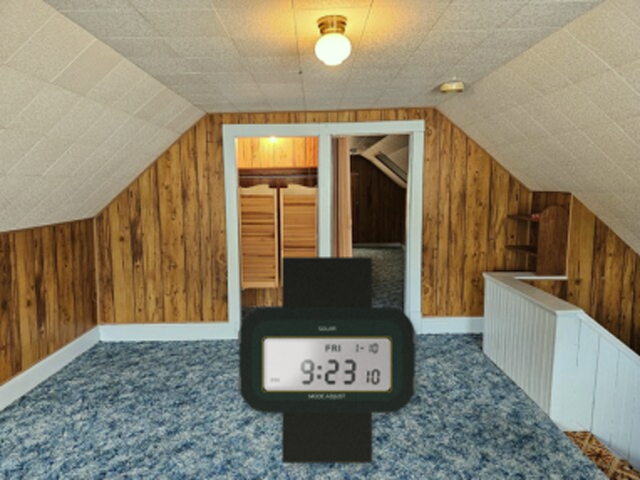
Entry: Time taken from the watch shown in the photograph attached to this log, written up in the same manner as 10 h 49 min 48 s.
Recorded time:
9 h 23 min 10 s
